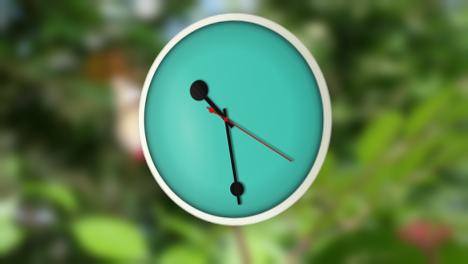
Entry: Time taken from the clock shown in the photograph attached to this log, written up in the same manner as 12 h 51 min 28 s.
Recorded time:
10 h 28 min 20 s
